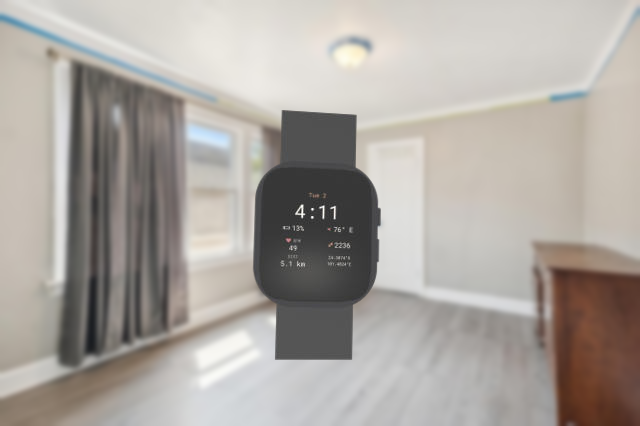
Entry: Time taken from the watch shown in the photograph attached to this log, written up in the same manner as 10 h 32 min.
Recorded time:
4 h 11 min
